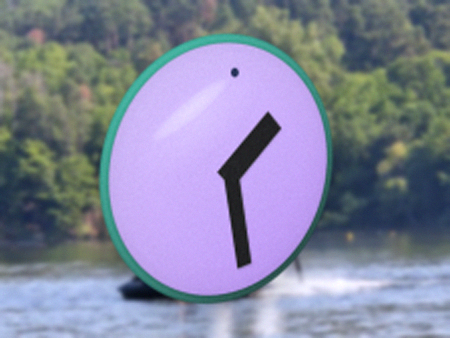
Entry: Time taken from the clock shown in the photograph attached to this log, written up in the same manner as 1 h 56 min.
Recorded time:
1 h 28 min
